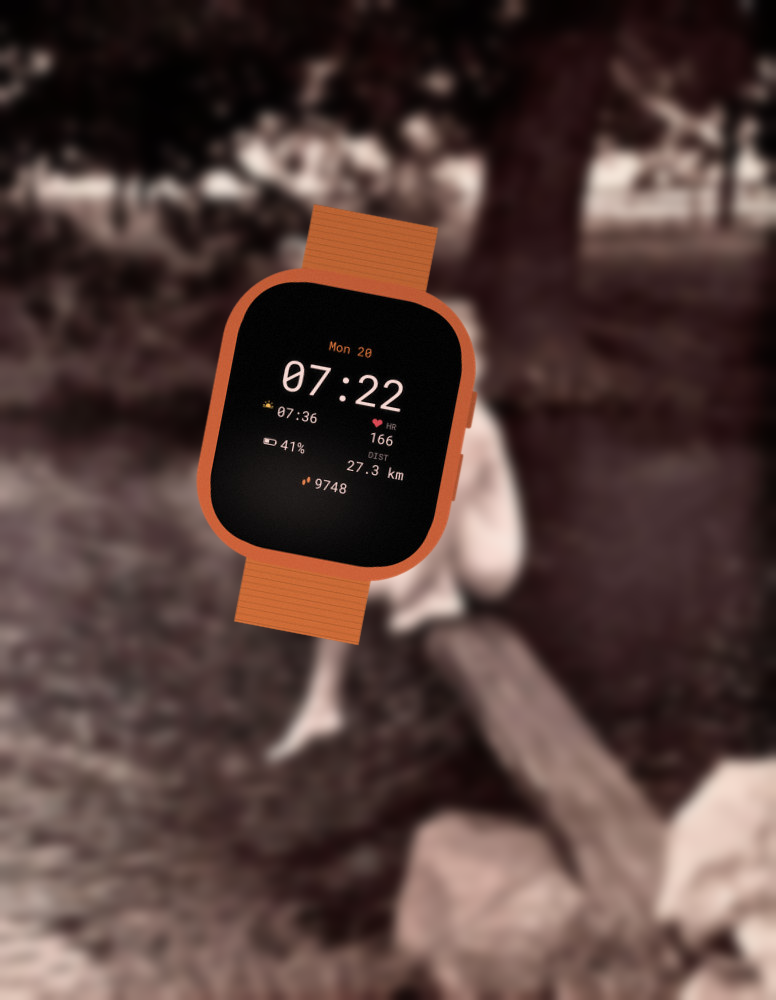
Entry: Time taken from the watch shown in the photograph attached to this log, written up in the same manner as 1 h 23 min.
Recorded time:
7 h 22 min
